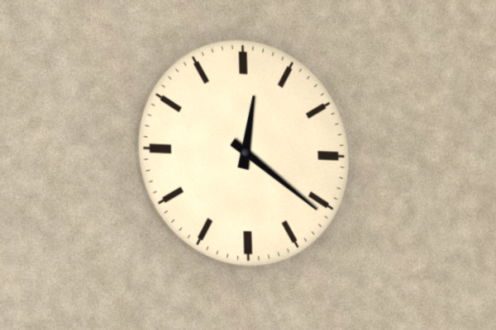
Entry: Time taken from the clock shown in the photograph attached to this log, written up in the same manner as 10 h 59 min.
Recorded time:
12 h 21 min
